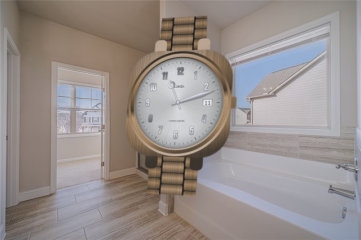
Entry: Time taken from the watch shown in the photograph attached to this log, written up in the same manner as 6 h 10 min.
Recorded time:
11 h 12 min
